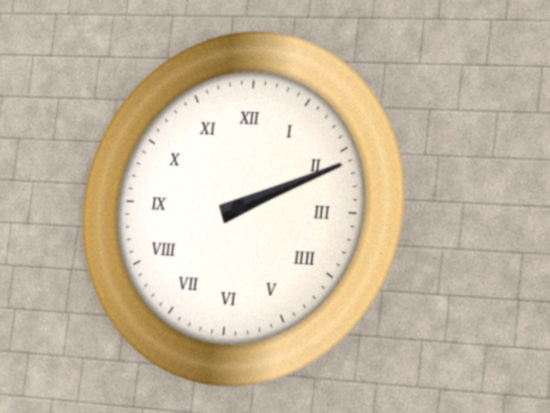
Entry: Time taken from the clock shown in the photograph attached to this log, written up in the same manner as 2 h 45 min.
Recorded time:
2 h 11 min
